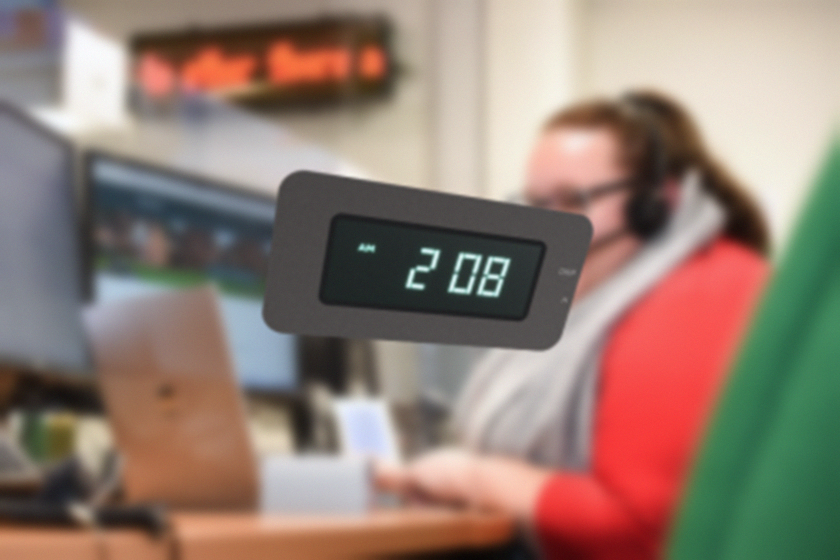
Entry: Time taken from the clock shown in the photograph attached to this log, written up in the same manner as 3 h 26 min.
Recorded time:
2 h 08 min
